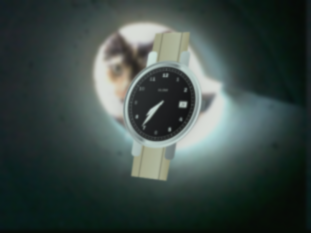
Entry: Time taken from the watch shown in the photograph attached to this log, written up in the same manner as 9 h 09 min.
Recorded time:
7 h 36 min
